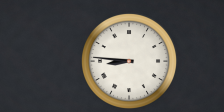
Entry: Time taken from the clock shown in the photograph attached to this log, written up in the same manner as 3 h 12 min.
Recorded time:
8 h 46 min
